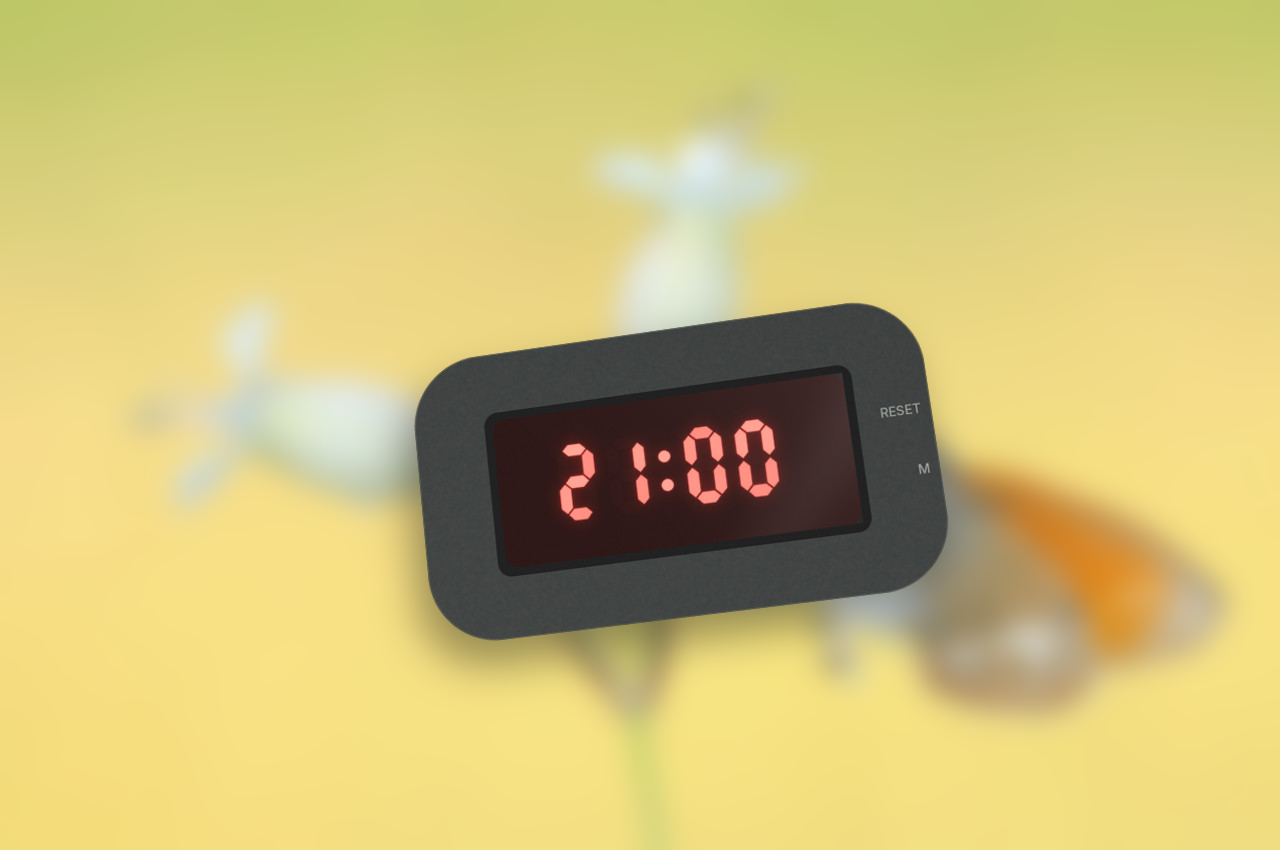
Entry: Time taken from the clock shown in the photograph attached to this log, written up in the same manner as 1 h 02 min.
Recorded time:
21 h 00 min
